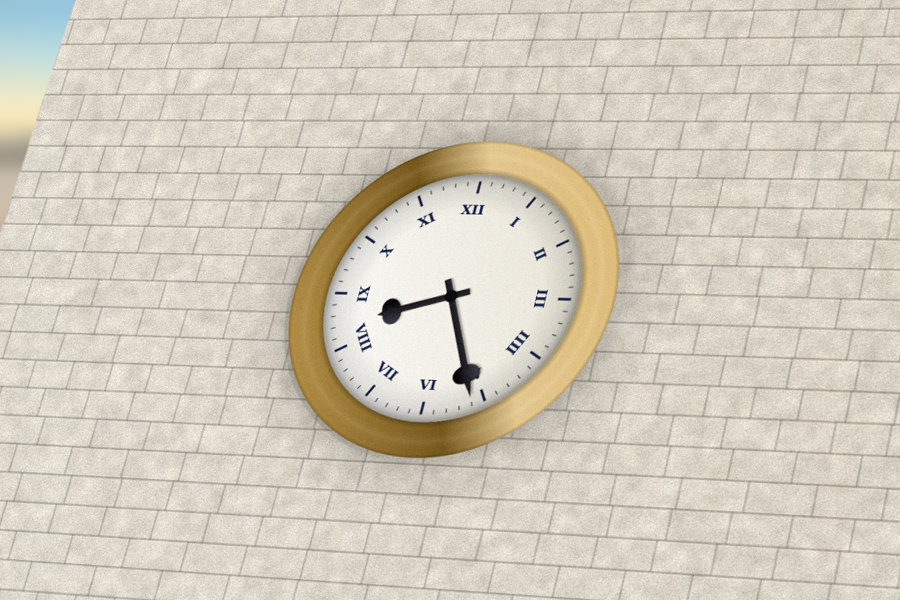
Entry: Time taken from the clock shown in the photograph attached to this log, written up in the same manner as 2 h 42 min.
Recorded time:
8 h 26 min
